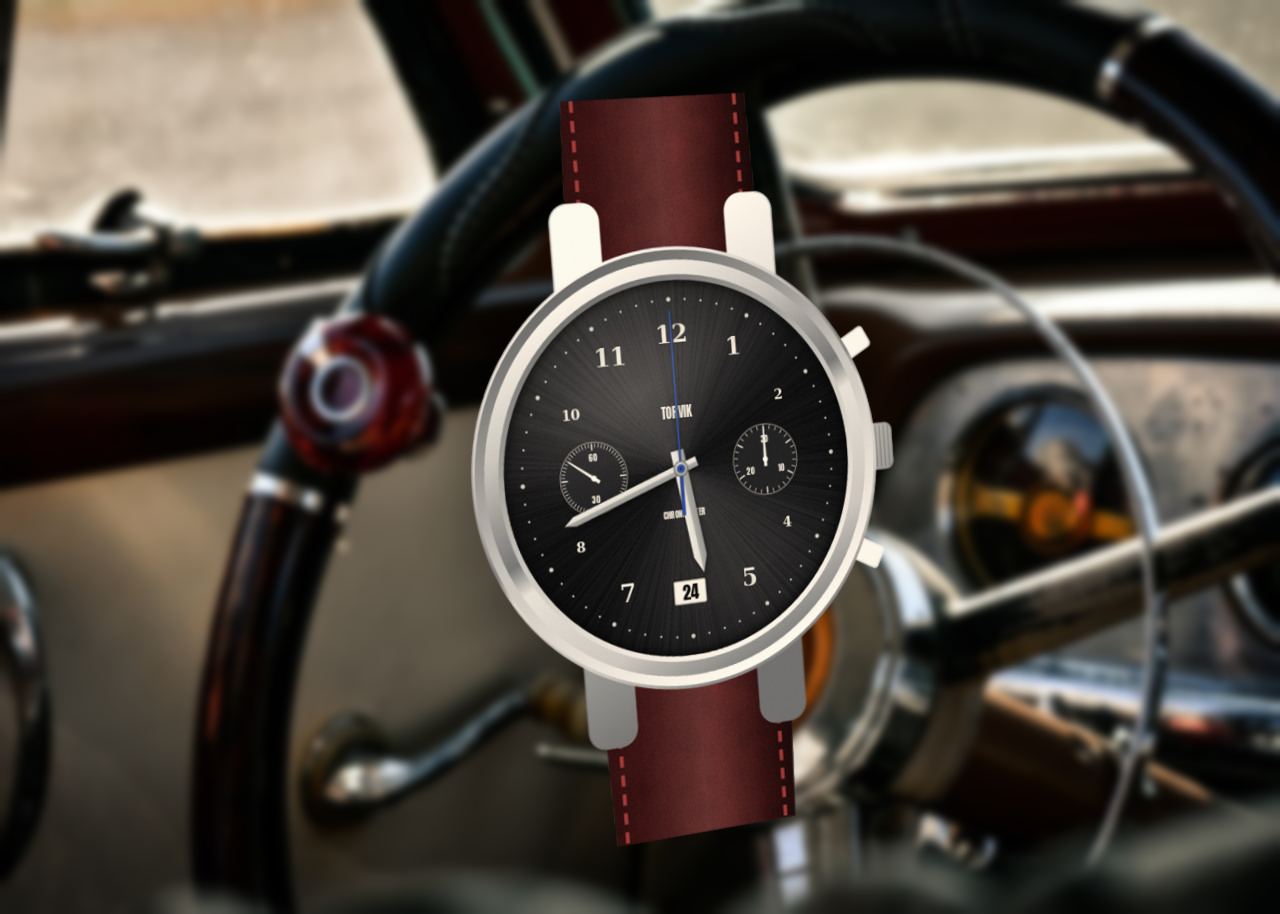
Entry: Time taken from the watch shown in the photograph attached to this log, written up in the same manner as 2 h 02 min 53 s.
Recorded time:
5 h 41 min 51 s
